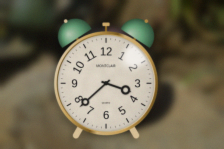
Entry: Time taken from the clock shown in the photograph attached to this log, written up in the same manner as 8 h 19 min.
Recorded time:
3 h 38 min
